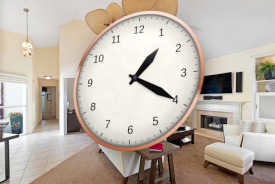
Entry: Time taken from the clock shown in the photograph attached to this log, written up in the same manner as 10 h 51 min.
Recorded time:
1 h 20 min
